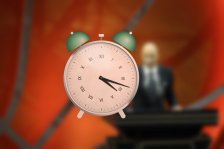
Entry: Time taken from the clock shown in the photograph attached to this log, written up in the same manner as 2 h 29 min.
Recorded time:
4 h 18 min
